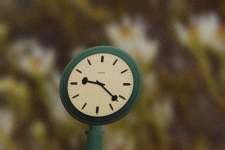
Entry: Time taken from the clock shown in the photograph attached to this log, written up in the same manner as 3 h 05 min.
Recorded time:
9 h 22 min
